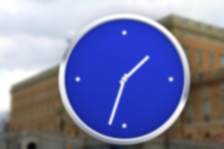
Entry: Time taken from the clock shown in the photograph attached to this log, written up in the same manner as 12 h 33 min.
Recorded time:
1 h 33 min
